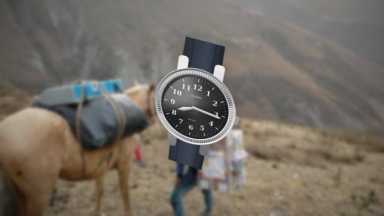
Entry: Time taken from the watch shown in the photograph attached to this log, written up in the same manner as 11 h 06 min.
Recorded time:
8 h 16 min
